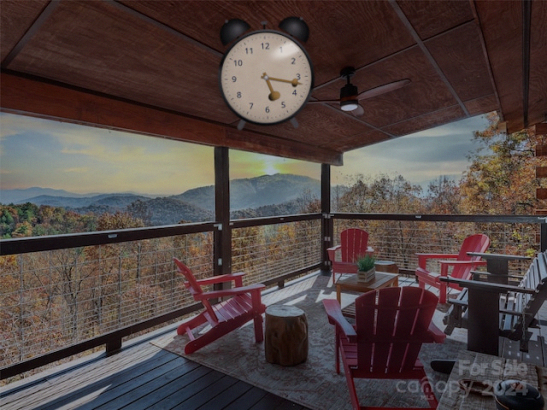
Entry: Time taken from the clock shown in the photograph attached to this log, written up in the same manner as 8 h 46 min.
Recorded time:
5 h 17 min
